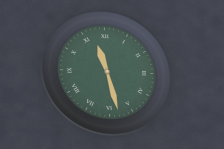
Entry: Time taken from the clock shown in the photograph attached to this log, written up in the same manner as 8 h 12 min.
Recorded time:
11 h 28 min
